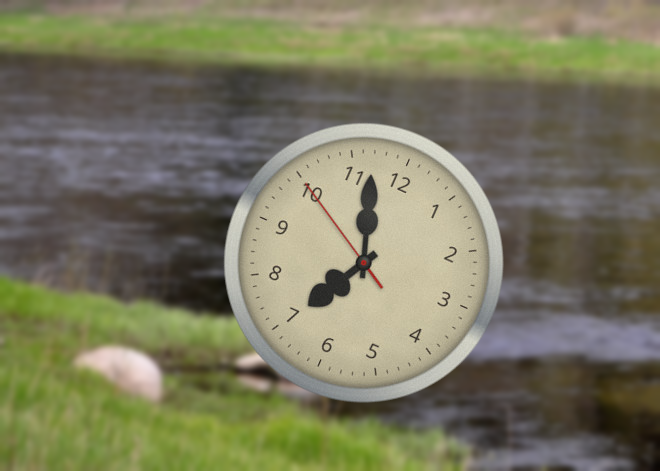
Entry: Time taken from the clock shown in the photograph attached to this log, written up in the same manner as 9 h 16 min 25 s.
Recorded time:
6 h 56 min 50 s
